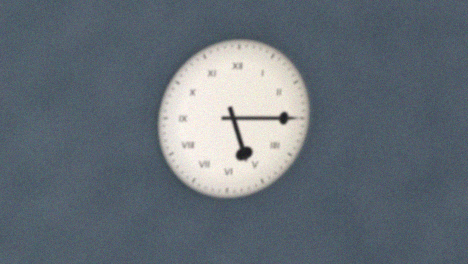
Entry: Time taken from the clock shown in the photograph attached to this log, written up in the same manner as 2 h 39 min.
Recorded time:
5 h 15 min
